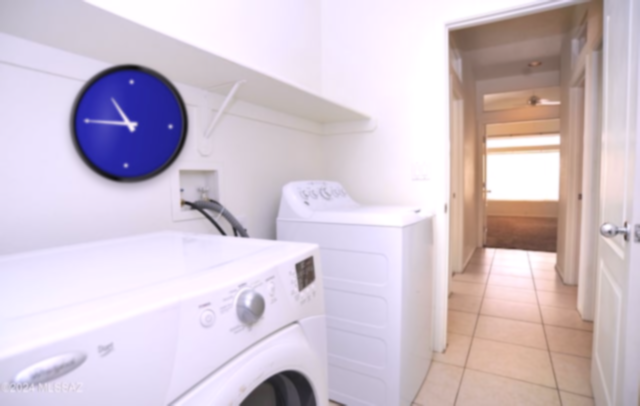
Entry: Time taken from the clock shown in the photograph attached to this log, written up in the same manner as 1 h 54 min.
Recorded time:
10 h 45 min
